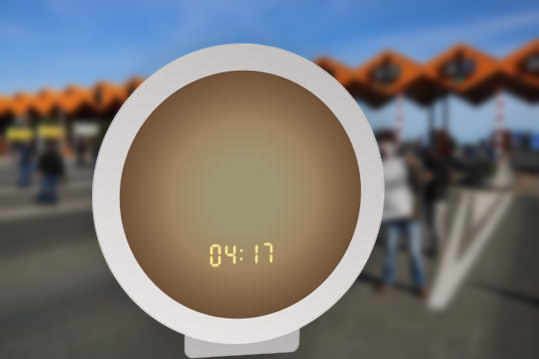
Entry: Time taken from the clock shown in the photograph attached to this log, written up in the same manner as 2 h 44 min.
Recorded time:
4 h 17 min
